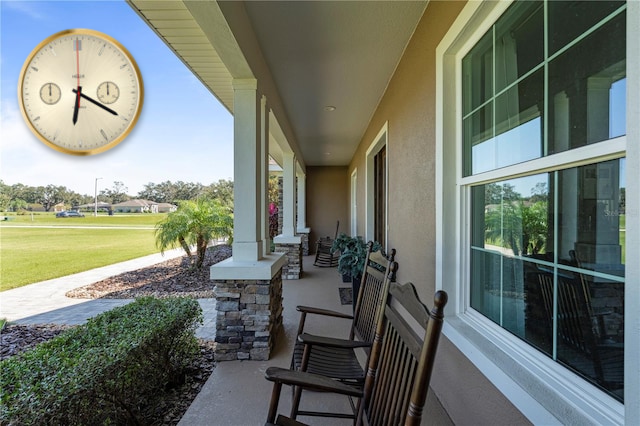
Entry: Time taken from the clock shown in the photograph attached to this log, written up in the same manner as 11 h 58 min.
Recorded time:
6 h 20 min
